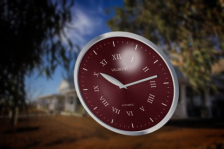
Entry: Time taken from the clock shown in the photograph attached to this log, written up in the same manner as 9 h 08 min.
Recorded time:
10 h 13 min
